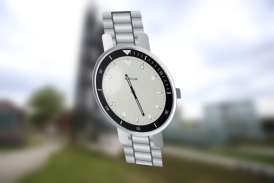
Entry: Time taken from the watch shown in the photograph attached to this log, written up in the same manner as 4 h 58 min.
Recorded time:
11 h 27 min
